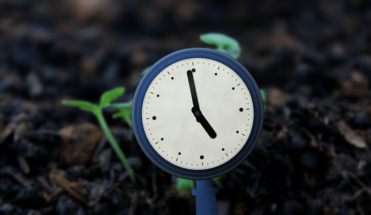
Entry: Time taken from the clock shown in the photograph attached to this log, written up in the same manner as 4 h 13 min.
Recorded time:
4 h 59 min
